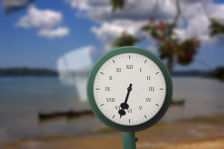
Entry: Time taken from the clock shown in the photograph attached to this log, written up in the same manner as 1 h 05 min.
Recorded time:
6 h 33 min
